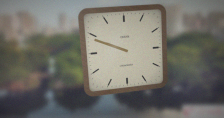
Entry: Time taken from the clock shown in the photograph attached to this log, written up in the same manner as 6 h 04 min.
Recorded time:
9 h 49 min
